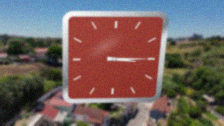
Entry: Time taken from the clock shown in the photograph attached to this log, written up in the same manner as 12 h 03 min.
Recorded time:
3 h 15 min
